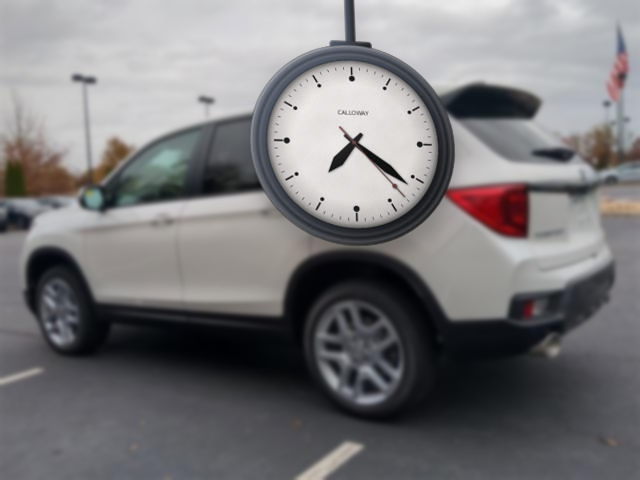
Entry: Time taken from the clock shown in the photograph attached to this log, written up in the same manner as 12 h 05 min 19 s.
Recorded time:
7 h 21 min 23 s
